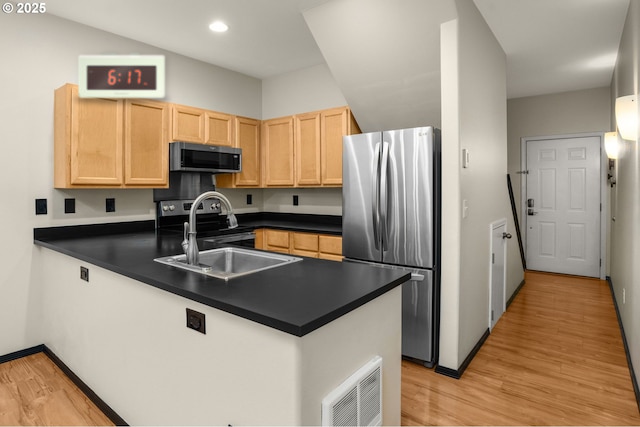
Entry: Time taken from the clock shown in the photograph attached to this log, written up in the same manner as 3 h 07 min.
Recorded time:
6 h 17 min
